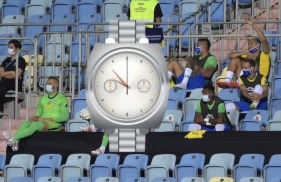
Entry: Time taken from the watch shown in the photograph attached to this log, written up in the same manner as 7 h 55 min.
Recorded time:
9 h 53 min
